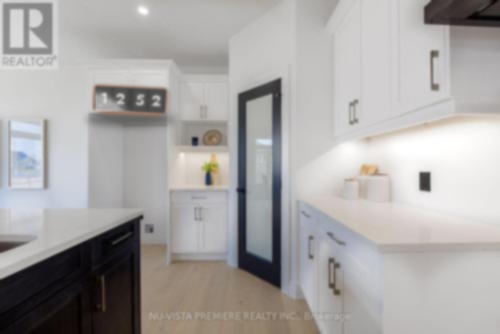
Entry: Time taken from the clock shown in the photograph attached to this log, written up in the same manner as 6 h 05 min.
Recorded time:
12 h 52 min
